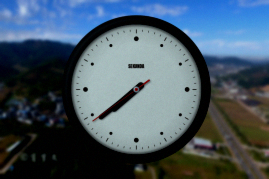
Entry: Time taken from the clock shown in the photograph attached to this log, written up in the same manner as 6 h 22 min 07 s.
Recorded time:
7 h 38 min 39 s
